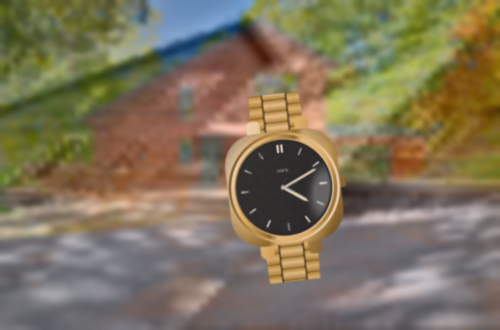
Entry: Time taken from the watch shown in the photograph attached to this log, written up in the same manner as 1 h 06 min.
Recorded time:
4 h 11 min
